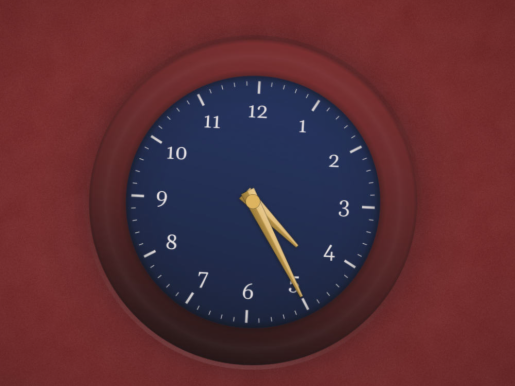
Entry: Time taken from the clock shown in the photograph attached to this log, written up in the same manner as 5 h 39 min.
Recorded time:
4 h 25 min
